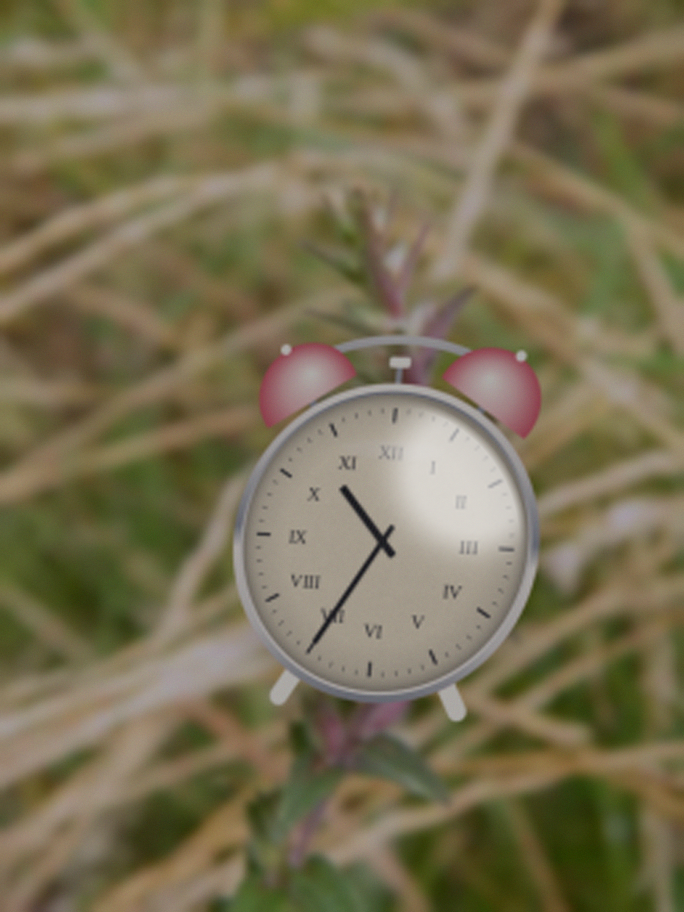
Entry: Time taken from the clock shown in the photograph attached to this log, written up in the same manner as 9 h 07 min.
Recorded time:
10 h 35 min
